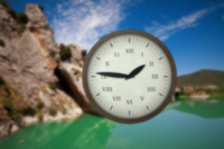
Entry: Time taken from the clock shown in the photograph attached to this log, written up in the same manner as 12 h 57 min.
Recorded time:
1 h 46 min
